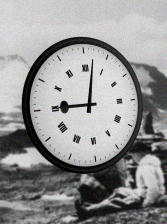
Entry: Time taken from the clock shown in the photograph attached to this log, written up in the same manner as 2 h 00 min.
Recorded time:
9 h 02 min
